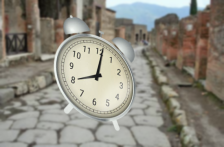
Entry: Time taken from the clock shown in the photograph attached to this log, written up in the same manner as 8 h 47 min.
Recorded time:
8 h 01 min
